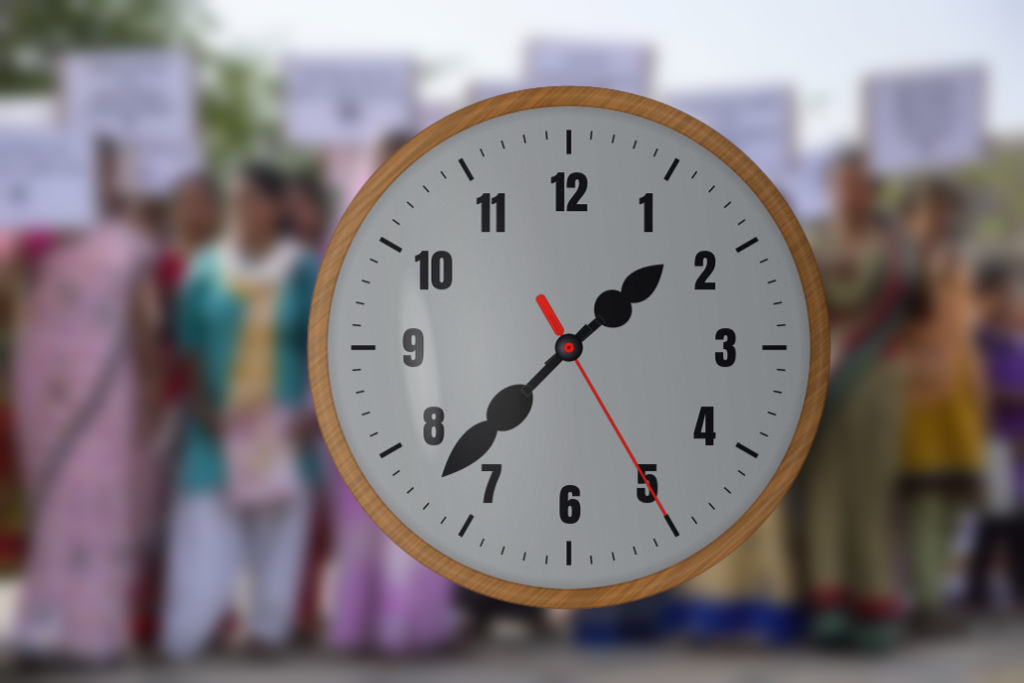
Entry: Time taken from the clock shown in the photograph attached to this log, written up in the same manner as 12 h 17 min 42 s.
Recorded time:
1 h 37 min 25 s
